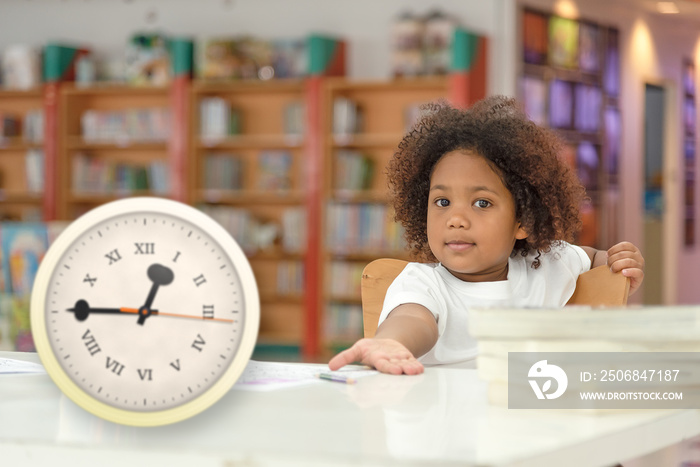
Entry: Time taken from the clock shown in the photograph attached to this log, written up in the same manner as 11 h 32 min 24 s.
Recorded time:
12 h 45 min 16 s
